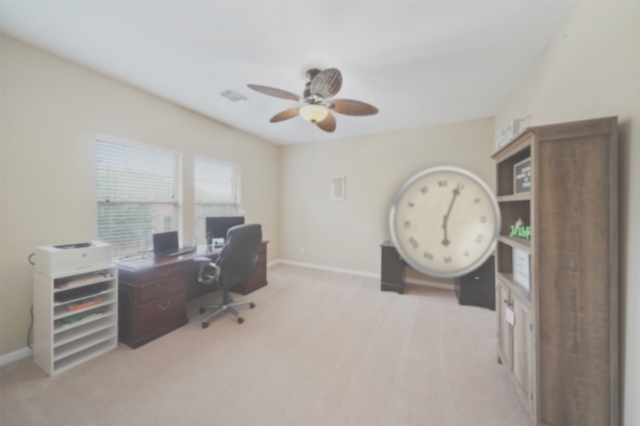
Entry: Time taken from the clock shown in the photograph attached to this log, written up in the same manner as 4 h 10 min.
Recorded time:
6 h 04 min
